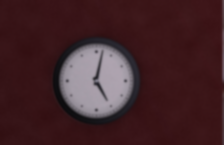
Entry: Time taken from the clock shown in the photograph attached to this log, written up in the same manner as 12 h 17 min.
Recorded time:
5 h 02 min
